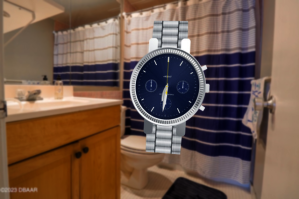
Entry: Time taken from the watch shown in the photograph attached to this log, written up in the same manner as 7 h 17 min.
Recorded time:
6 h 31 min
